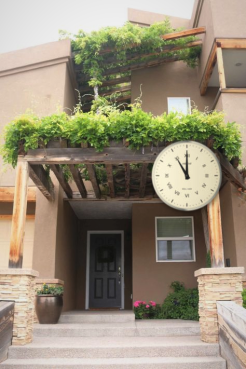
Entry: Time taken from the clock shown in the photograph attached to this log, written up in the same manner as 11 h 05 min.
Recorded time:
11 h 00 min
